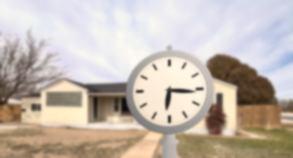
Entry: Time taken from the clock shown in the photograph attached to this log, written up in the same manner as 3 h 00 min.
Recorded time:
6 h 16 min
